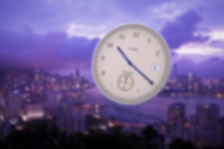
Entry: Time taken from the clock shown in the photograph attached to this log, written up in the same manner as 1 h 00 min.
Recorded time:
10 h 20 min
